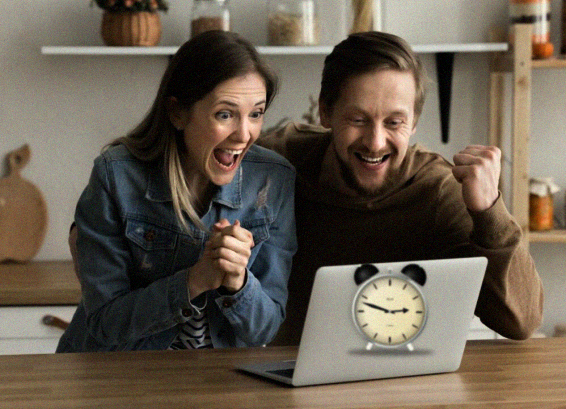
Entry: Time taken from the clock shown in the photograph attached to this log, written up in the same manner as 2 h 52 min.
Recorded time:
2 h 48 min
